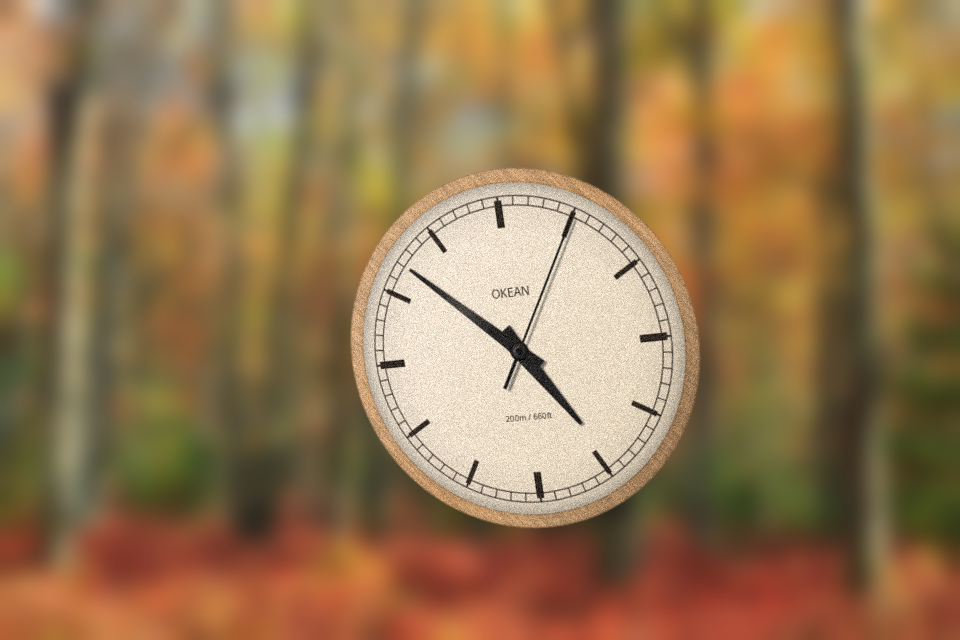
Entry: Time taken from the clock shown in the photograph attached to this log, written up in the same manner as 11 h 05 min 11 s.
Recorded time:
4 h 52 min 05 s
